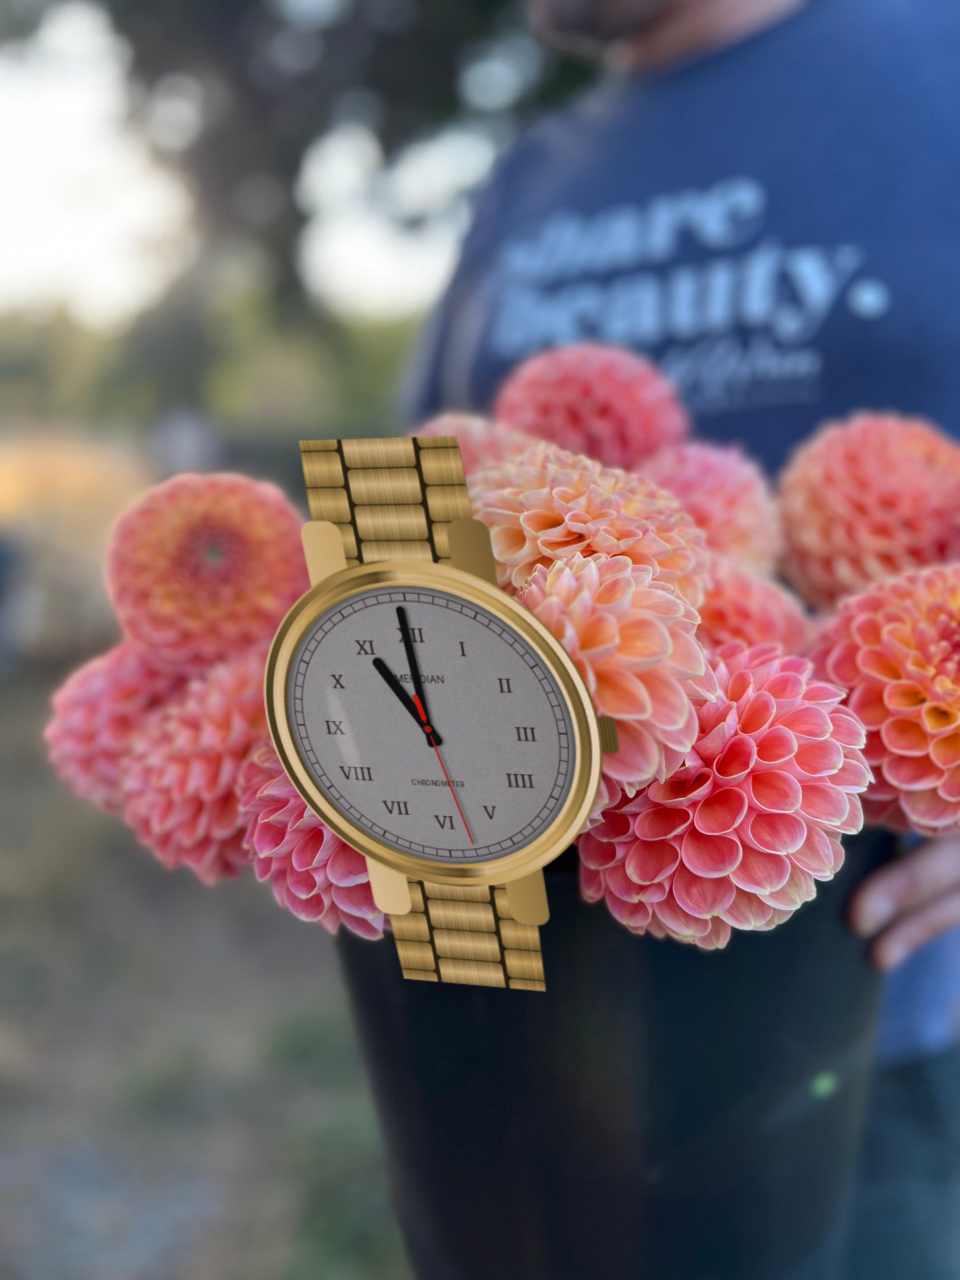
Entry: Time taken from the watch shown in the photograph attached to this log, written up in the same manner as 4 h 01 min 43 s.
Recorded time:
10 h 59 min 28 s
